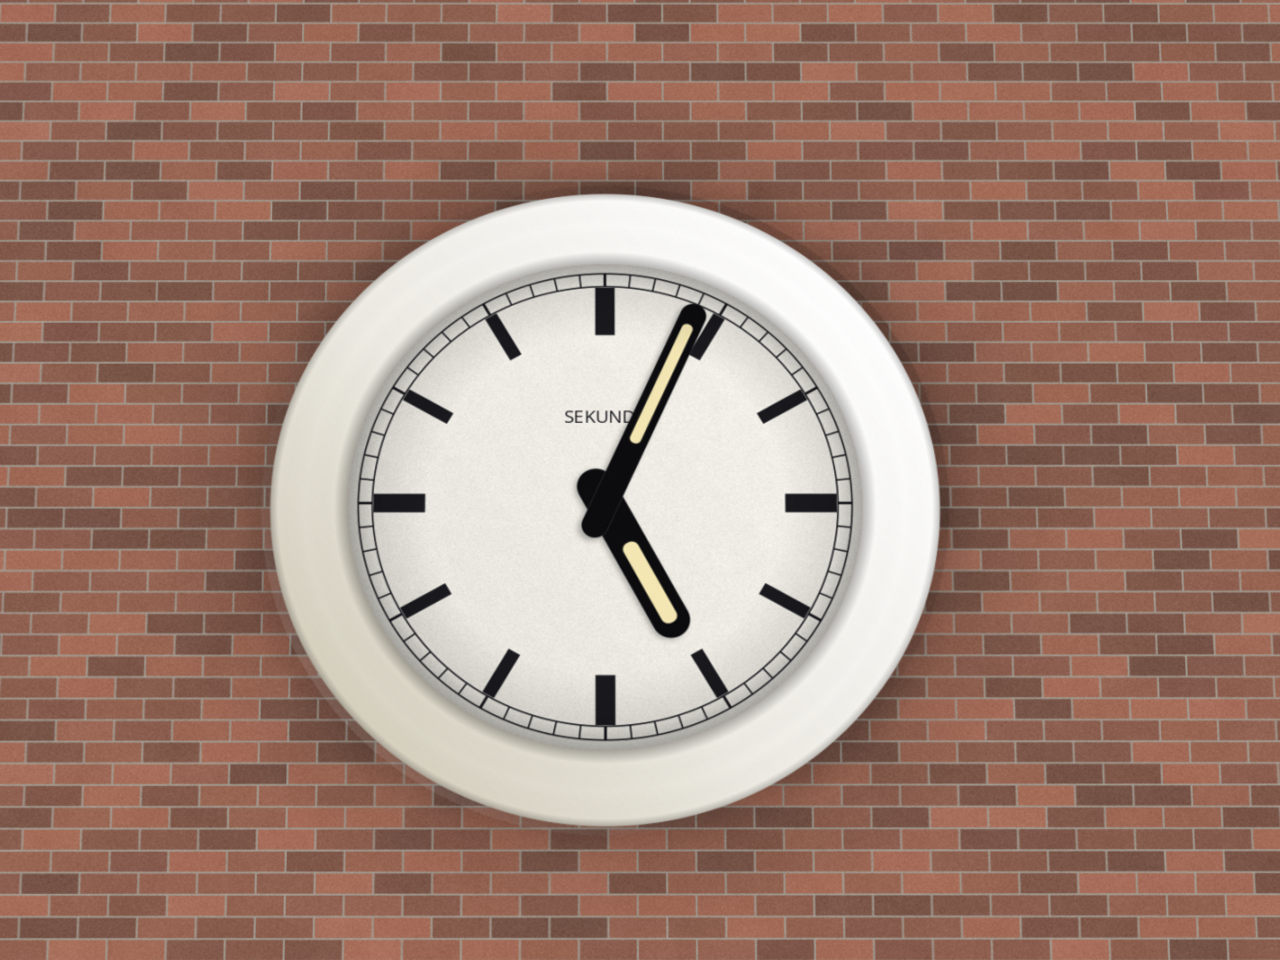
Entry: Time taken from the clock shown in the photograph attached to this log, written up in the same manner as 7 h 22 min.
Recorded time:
5 h 04 min
